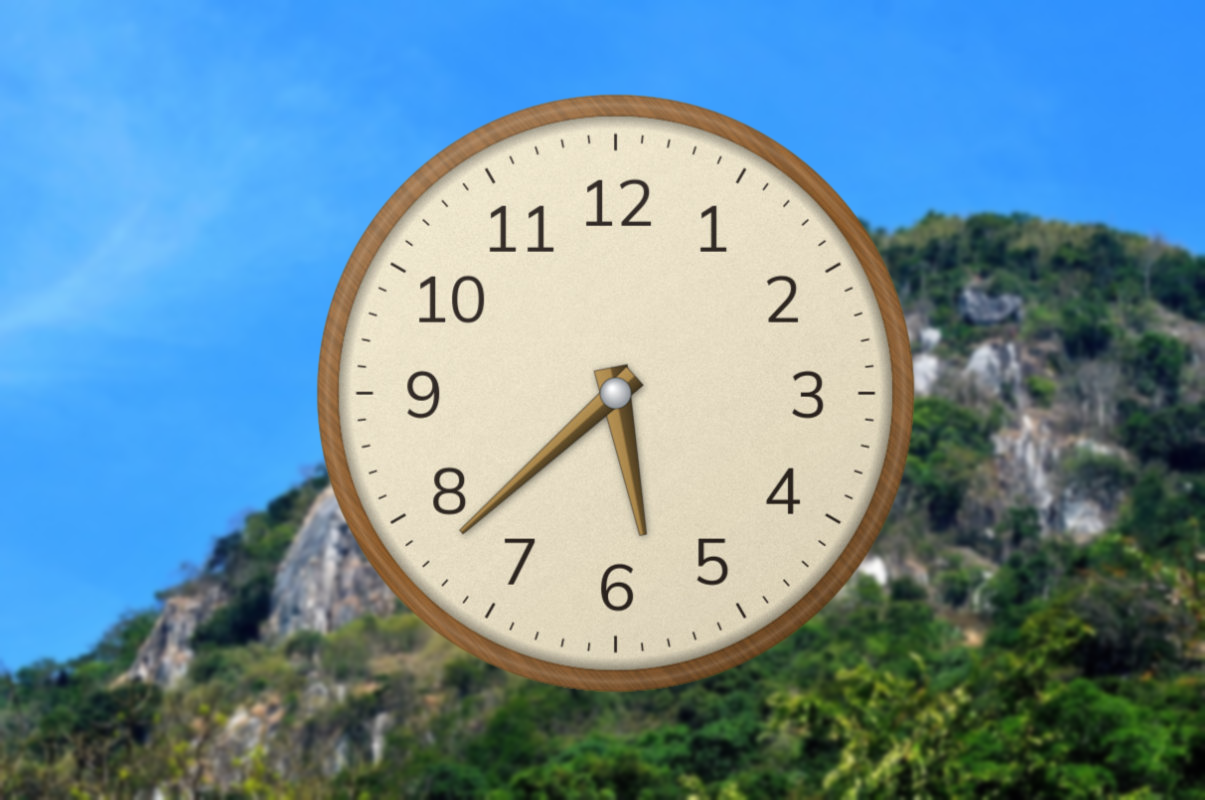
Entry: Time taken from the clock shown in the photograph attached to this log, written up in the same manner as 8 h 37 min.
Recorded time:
5 h 38 min
